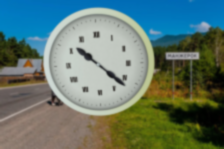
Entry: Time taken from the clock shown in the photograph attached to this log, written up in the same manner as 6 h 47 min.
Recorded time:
10 h 22 min
